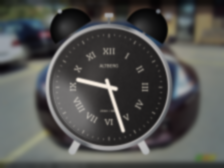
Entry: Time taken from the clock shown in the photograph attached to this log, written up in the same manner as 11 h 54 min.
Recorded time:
9 h 27 min
